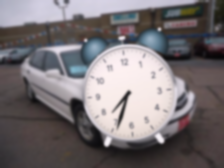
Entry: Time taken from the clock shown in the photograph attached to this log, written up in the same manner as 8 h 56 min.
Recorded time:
7 h 34 min
